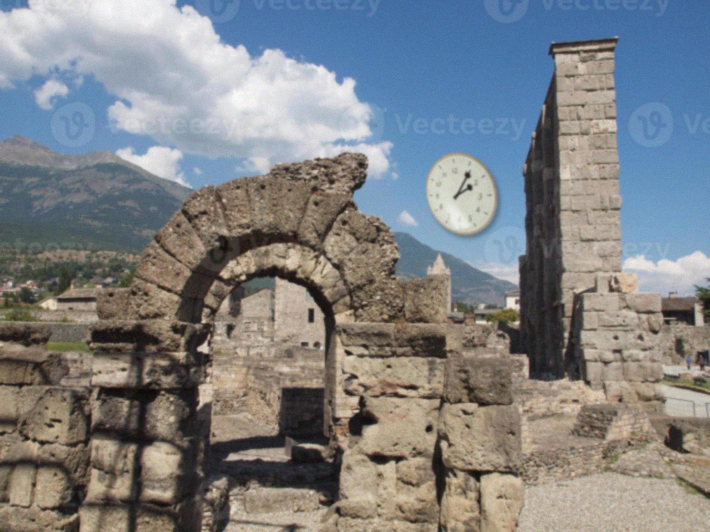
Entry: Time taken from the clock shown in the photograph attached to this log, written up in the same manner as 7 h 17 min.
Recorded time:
2 h 06 min
